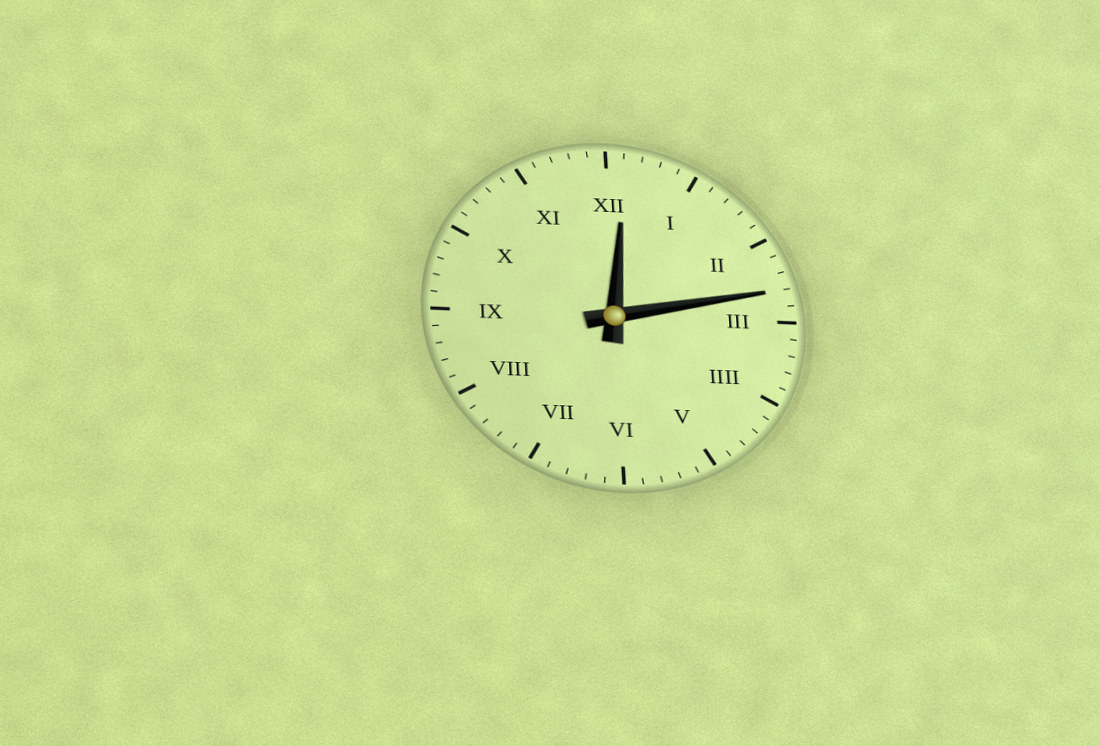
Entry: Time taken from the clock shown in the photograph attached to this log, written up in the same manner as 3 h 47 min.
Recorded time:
12 h 13 min
